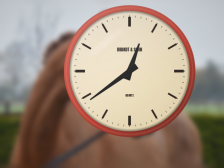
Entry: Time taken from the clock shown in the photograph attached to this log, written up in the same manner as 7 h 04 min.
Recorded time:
12 h 39 min
